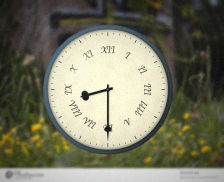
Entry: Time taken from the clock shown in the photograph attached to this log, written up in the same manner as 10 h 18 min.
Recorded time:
8 h 30 min
